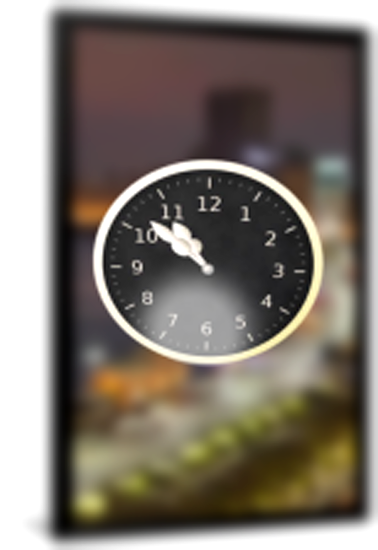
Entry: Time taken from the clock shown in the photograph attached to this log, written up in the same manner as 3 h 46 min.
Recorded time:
10 h 52 min
